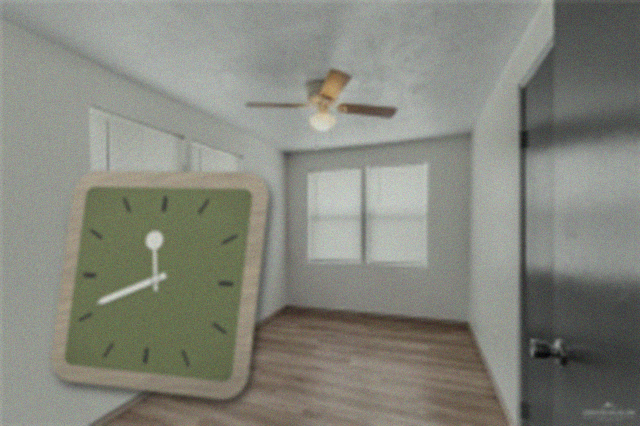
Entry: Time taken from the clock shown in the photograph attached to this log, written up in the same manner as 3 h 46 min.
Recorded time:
11 h 41 min
